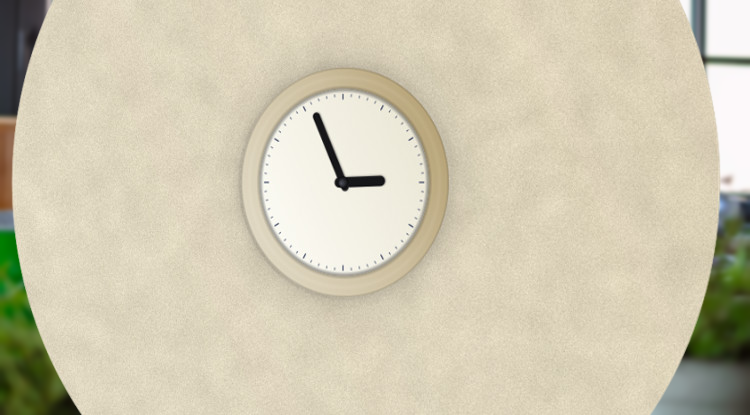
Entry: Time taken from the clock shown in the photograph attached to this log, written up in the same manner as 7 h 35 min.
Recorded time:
2 h 56 min
